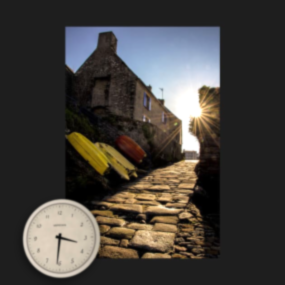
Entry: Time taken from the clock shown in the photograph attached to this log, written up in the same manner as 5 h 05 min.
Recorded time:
3 h 31 min
